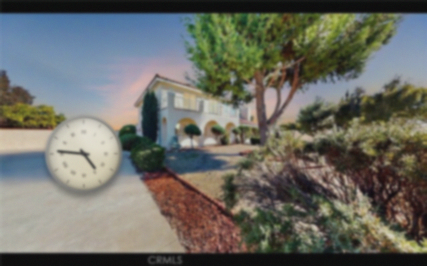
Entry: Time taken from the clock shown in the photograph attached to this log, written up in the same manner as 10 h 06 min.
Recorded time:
4 h 46 min
